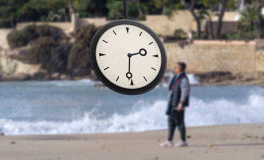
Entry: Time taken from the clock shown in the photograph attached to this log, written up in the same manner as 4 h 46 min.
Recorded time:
2 h 31 min
